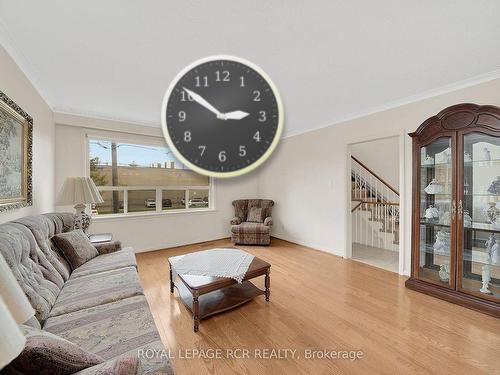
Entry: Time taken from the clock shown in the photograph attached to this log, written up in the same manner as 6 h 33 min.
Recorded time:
2 h 51 min
